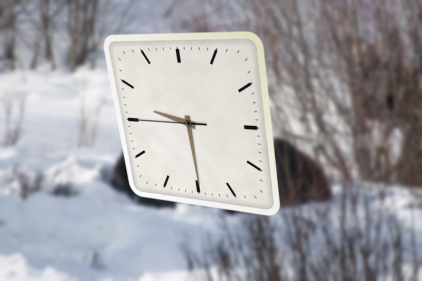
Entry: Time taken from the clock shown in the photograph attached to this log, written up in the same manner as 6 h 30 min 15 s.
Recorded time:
9 h 29 min 45 s
